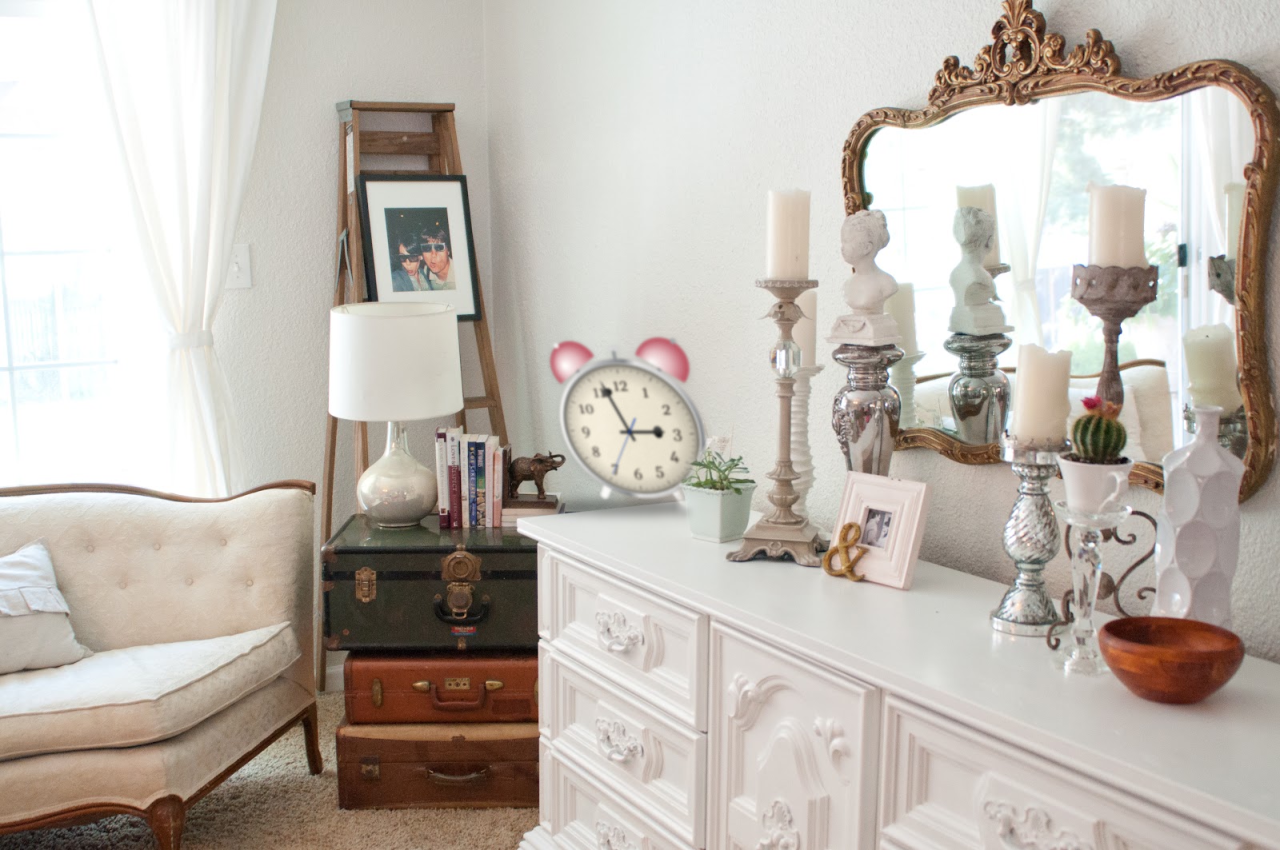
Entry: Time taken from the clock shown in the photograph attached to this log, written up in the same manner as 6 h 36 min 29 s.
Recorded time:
2 h 56 min 35 s
